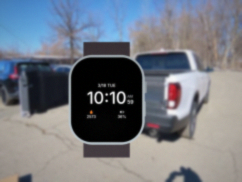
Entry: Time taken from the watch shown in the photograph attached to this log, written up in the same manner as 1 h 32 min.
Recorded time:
10 h 10 min
